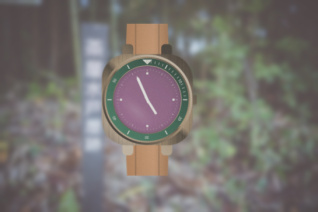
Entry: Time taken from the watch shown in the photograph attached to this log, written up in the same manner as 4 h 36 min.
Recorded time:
4 h 56 min
